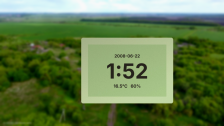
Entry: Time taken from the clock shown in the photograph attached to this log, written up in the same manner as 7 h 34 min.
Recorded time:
1 h 52 min
